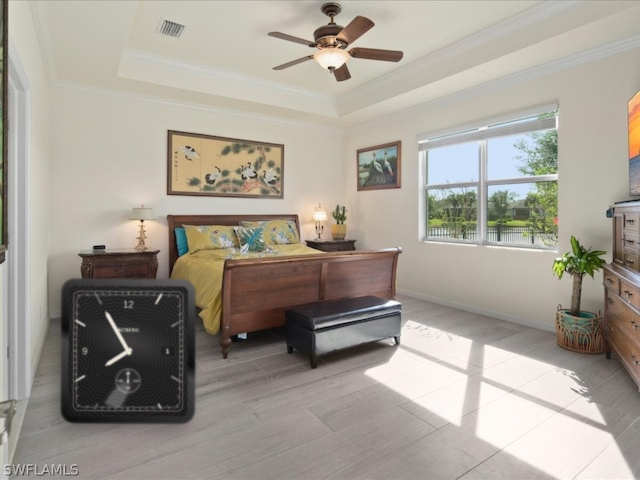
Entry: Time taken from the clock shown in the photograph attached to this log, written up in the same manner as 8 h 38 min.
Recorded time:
7 h 55 min
